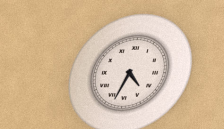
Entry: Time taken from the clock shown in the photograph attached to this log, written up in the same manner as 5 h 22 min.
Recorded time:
4 h 33 min
